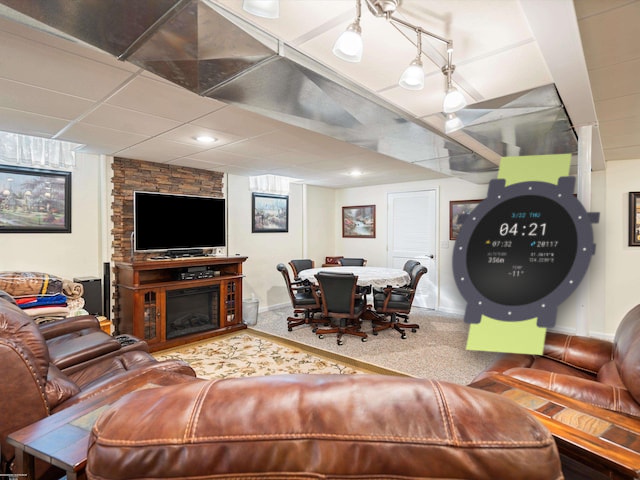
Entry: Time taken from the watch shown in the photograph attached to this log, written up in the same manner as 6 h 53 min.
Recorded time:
4 h 21 min
